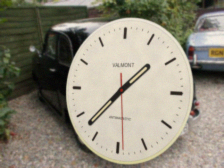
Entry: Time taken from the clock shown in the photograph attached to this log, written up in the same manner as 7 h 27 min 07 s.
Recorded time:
1 h 37 min 29 s
